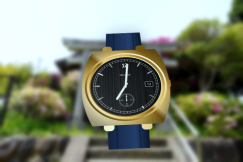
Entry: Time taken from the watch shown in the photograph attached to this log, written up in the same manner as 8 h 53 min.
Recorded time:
7 h 01 min
